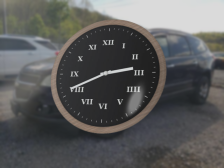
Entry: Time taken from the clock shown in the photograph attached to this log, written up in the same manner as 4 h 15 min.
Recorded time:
2 h 41 min
